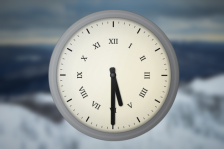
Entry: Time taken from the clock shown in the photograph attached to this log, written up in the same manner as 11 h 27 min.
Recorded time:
5 h 30 min
